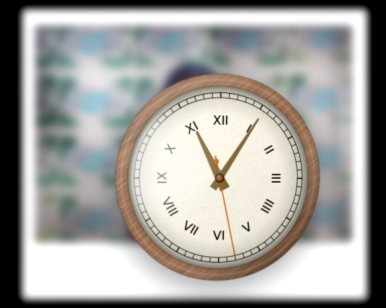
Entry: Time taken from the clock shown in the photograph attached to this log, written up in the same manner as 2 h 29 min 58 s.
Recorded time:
11 h 05 min 28 s
